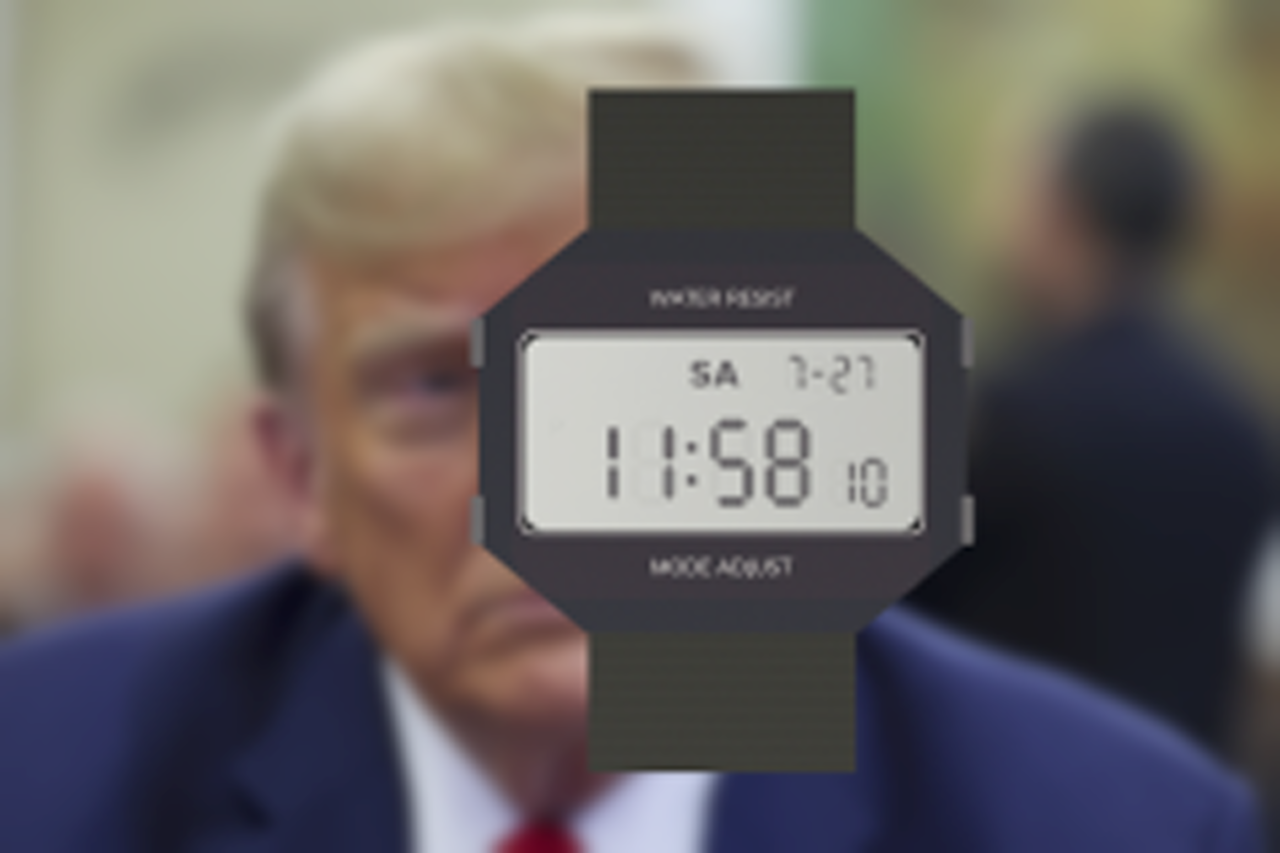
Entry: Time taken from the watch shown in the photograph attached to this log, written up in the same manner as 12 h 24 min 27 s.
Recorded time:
11 h 58 min 10 s
